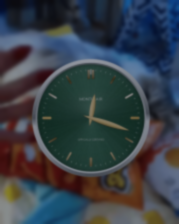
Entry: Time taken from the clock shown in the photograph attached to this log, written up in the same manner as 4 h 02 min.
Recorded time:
12 h 18 min
